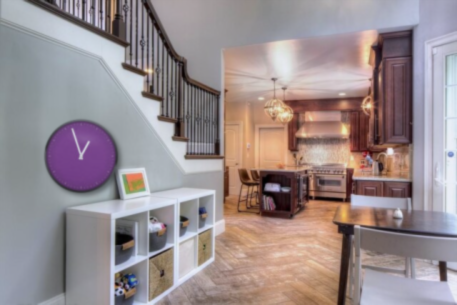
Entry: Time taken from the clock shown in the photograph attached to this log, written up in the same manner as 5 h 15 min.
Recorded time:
12 h 57 min
